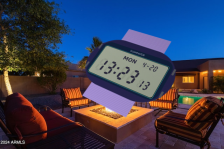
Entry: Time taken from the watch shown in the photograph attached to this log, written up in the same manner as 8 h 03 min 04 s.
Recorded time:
13 h 23 min 13 s
